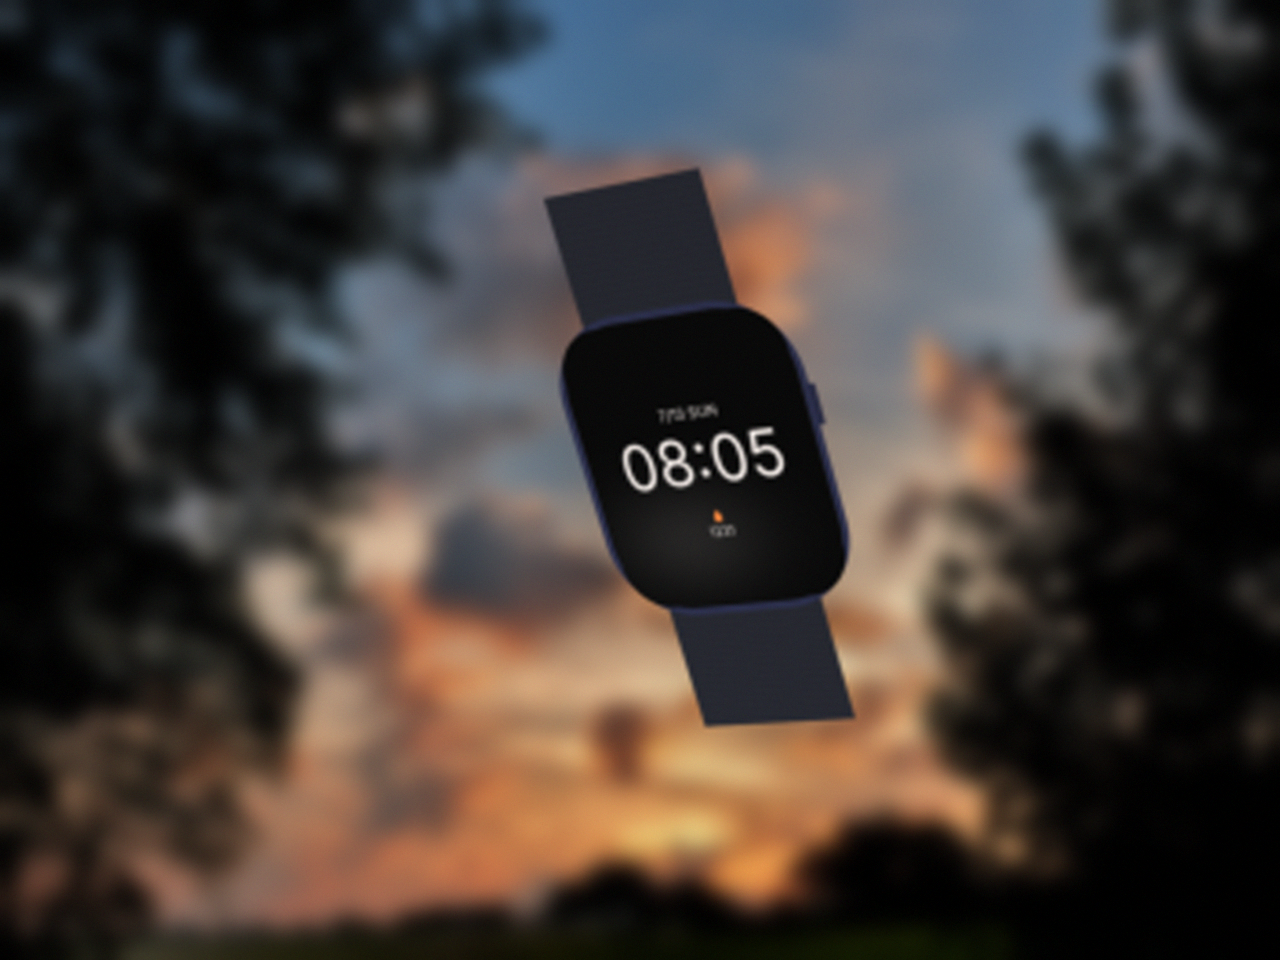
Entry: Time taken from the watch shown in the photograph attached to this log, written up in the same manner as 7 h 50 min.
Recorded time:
8 h 05 min
